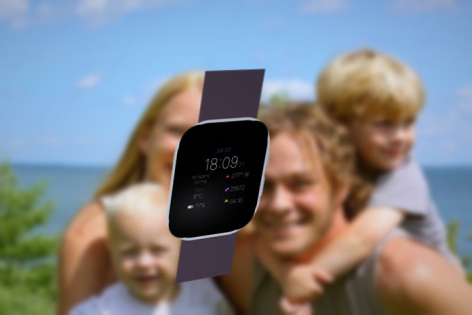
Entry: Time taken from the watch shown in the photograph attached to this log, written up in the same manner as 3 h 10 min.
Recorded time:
18 h 09 min
